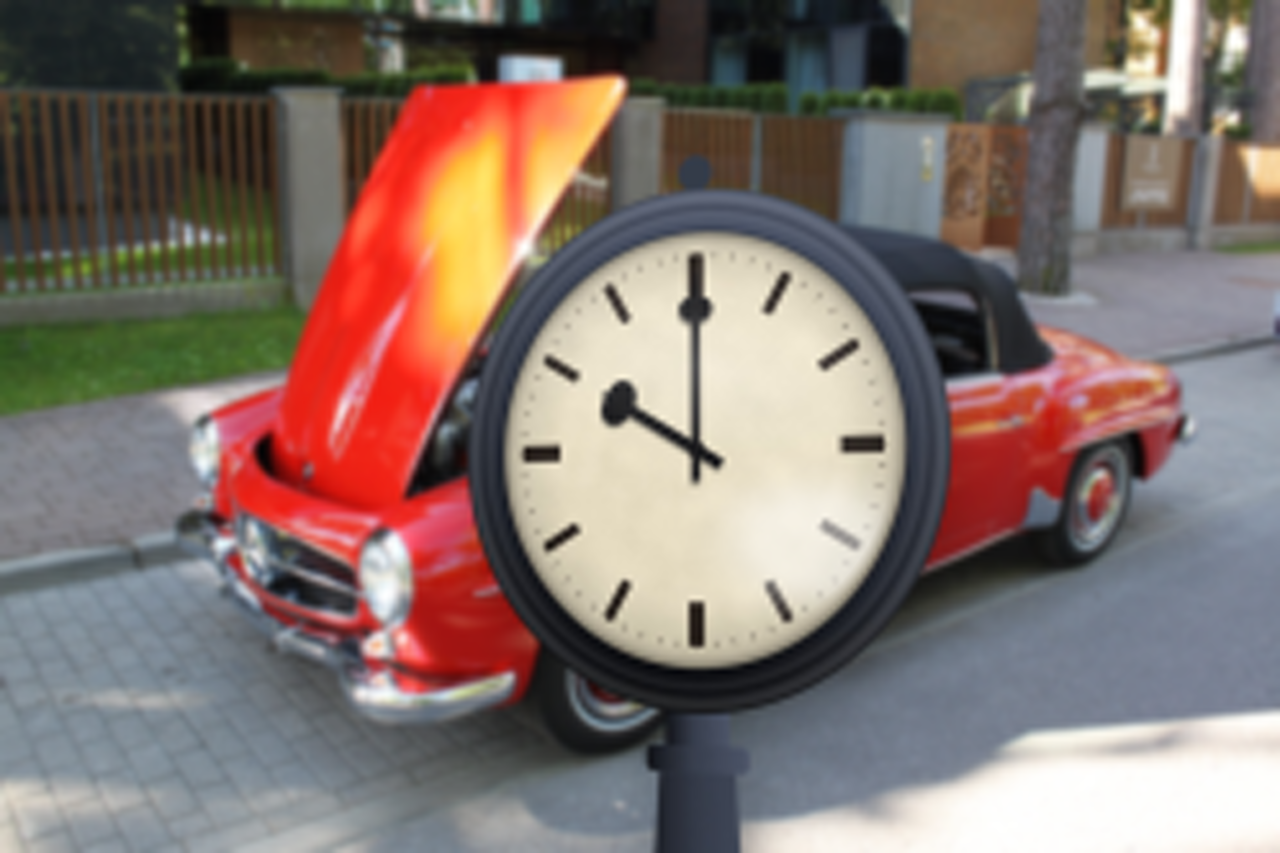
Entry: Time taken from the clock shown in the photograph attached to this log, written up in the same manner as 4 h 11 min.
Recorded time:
10 h 00 min
